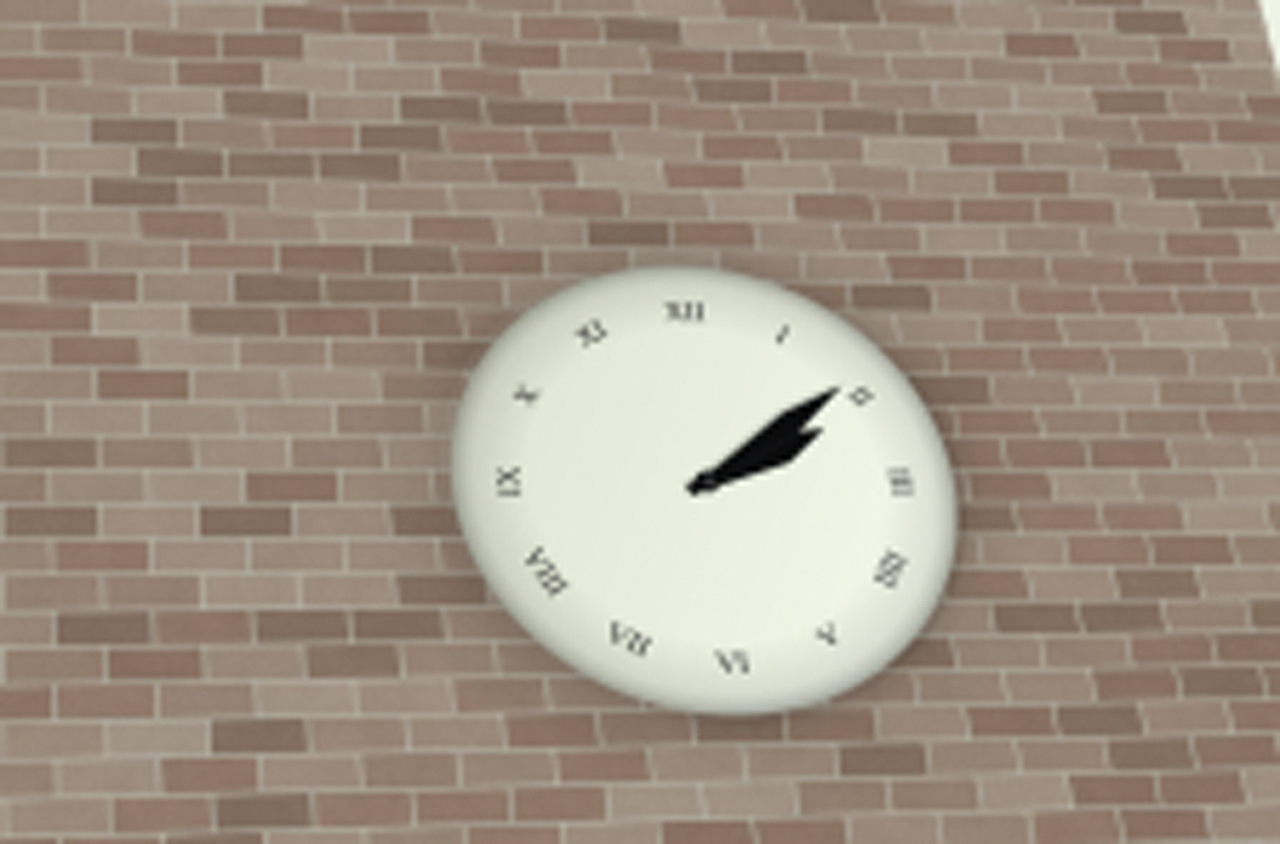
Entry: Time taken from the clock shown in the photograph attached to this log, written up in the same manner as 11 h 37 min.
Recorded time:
2 h 09 min
